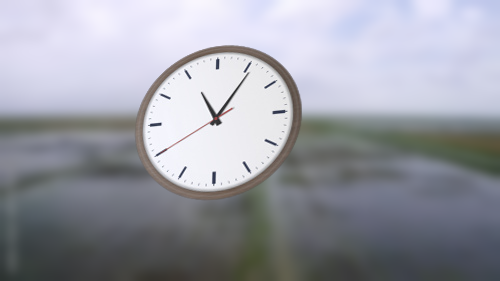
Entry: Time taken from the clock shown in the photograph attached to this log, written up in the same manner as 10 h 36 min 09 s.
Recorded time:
11 h 05 min 40 s
